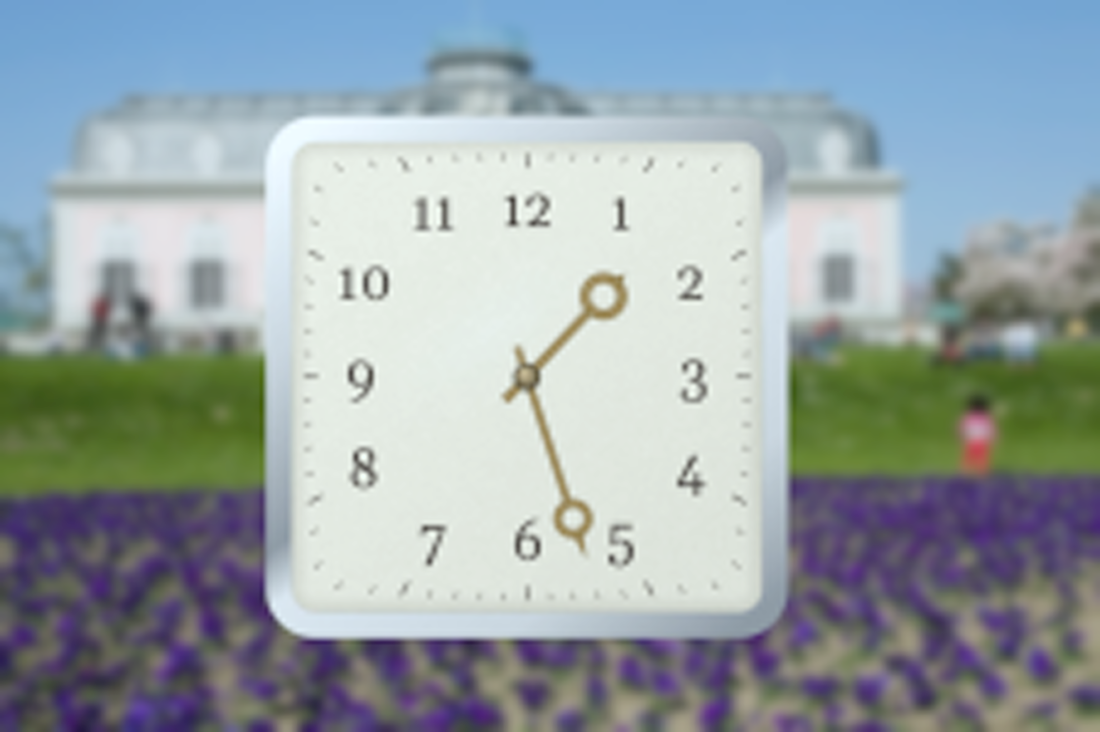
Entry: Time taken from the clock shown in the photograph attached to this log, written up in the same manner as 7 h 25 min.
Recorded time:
1 h 27 min
